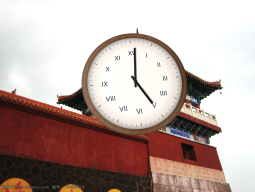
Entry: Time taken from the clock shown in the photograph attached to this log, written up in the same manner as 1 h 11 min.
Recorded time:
5 h 01 min
